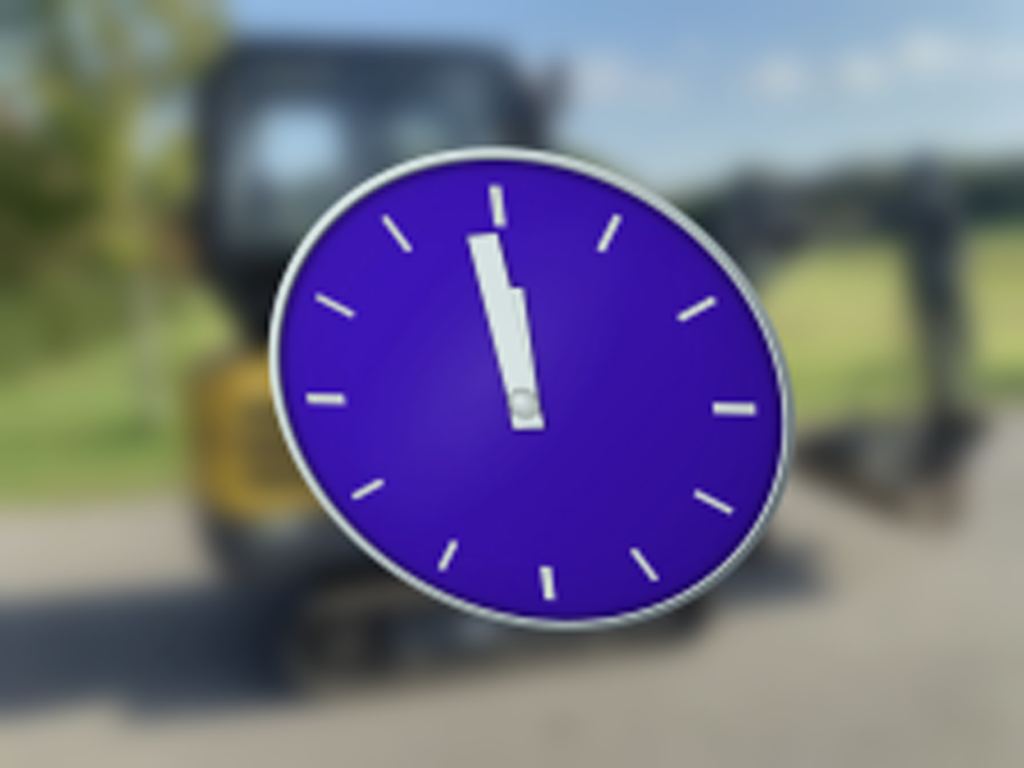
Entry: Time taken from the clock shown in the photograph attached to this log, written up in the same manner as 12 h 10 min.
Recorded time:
11 h 59 min
